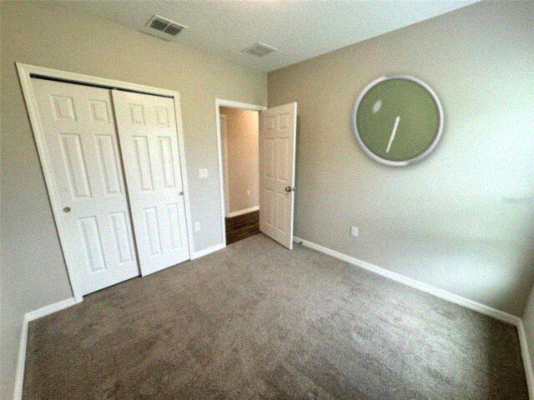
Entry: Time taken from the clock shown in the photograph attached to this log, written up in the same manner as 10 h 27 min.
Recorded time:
6 h 33 min
